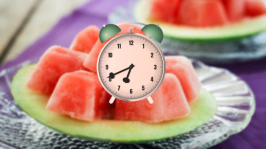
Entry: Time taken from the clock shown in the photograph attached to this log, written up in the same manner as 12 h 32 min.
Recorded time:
6 h 41 min
